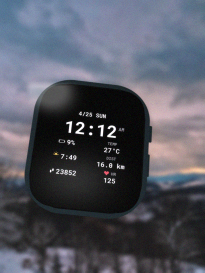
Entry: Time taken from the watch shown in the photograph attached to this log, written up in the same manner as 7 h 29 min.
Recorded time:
12 h 12 min
